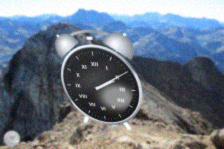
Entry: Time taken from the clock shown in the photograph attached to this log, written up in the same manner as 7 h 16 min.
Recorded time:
2 h 10 min
